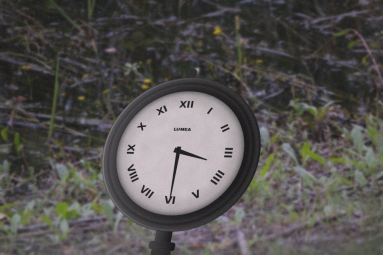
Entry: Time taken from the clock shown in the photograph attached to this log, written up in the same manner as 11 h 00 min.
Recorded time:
3 h 30 min
